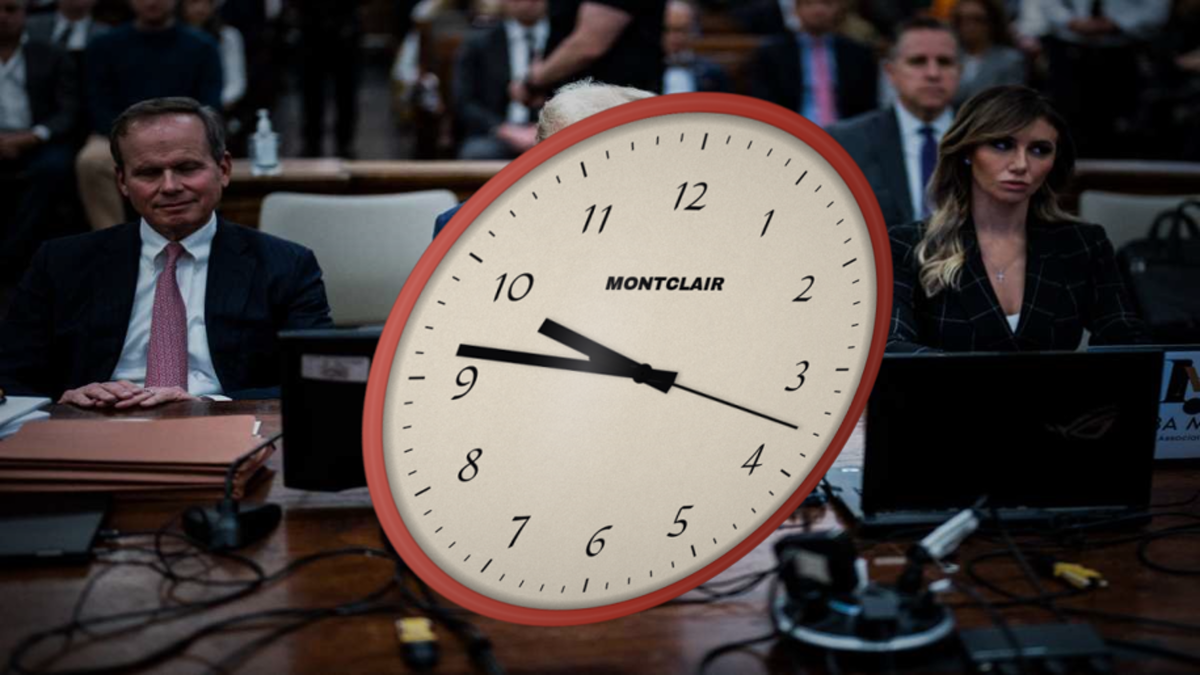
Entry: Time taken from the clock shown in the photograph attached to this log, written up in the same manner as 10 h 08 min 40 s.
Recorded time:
9 h 46 min 18 s
